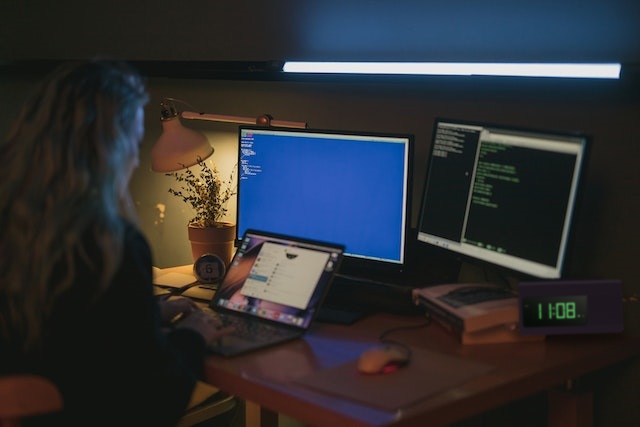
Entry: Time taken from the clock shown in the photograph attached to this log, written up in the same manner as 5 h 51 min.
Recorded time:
11 h 08 min
